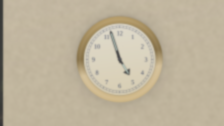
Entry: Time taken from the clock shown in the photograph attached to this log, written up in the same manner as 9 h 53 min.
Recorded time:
4 h 57 min
